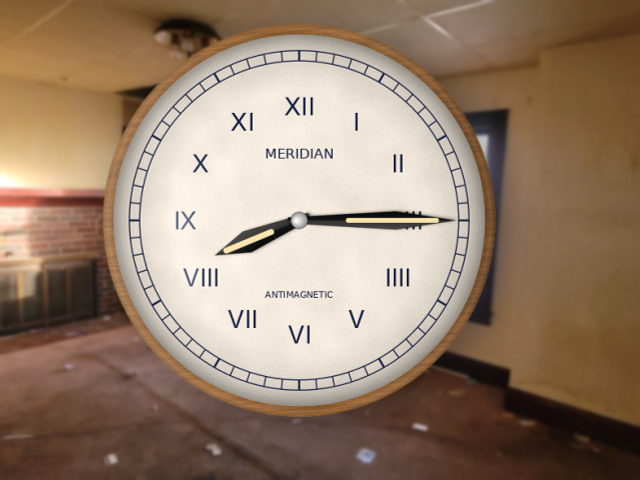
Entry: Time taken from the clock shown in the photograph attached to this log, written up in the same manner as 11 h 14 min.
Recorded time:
8 h 15 min
